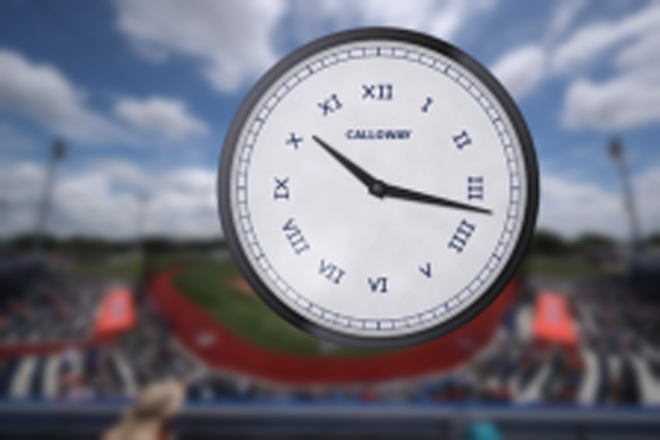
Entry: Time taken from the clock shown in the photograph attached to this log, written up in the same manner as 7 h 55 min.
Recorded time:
10 h 17 min
